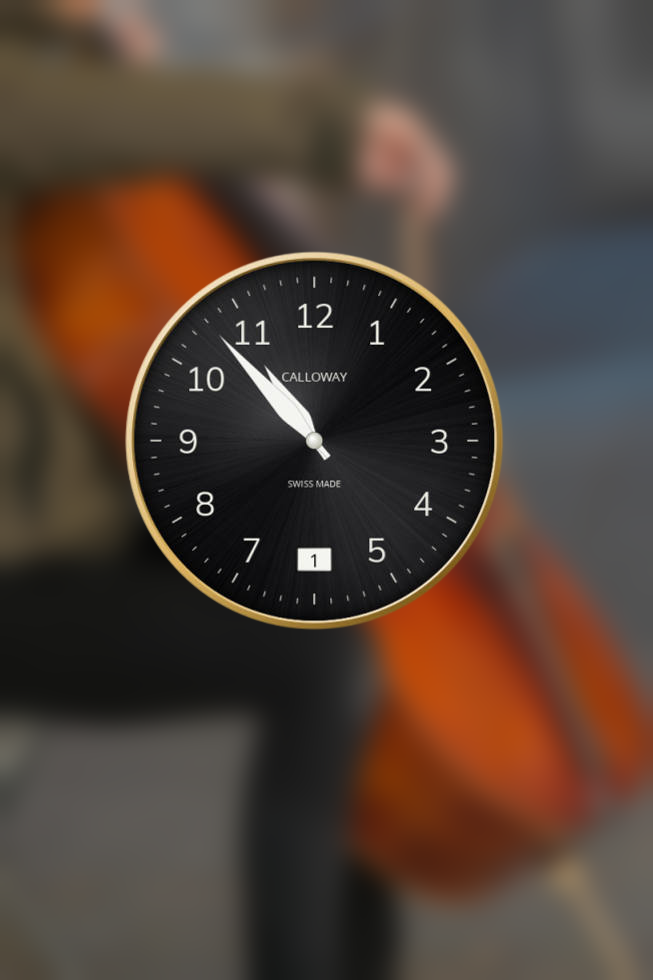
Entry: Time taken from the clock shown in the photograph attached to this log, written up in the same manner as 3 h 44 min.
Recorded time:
10 h 53 min
